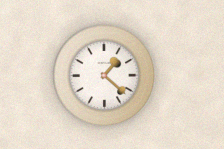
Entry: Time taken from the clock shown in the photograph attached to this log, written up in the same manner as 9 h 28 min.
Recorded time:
1 h 22 min
